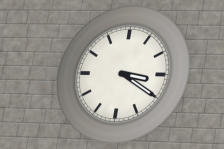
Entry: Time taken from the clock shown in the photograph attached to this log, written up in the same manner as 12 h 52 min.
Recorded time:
3 h 20 min
